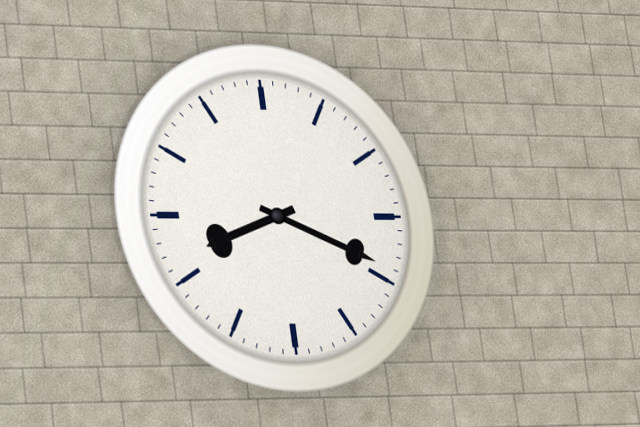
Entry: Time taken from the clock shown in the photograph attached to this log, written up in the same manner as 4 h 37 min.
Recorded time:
8 h 19 min
